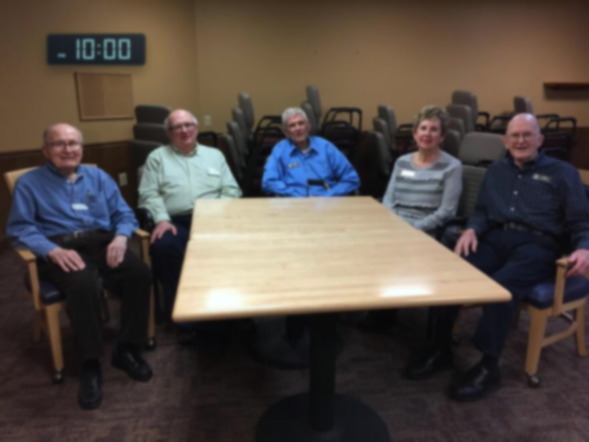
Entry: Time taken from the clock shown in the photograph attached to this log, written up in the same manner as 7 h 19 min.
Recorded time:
10 h 00 min
